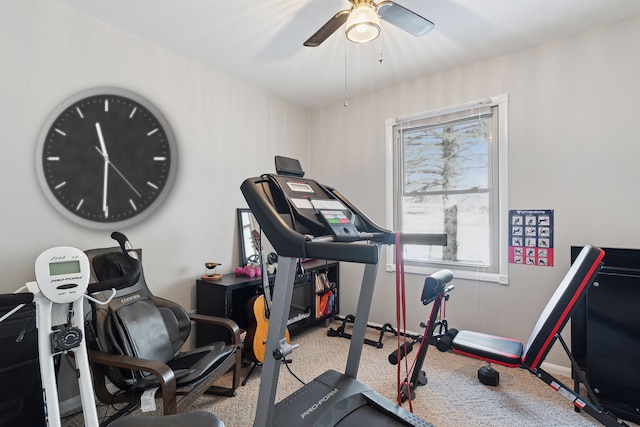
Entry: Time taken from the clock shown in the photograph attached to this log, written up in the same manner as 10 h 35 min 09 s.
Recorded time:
11 h 30 min 23 s
